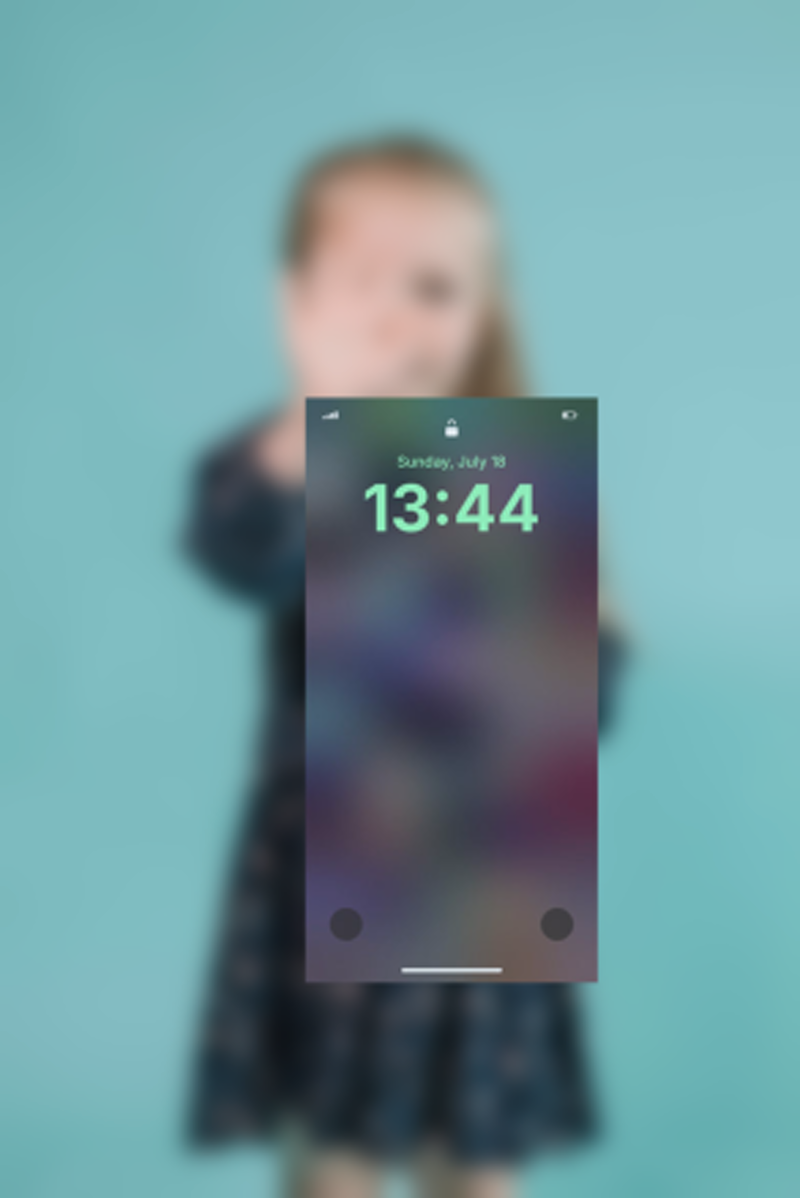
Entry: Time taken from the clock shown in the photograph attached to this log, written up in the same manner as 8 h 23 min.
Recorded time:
13 h 44 min
